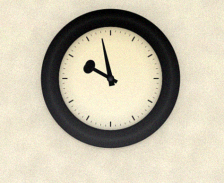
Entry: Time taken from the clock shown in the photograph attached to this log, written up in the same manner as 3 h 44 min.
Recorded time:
9 h 58 min
